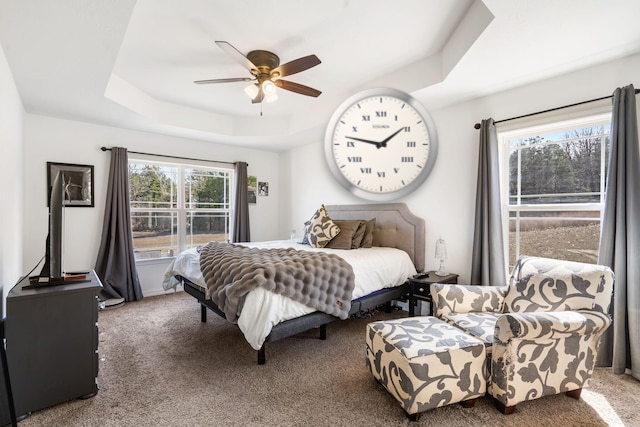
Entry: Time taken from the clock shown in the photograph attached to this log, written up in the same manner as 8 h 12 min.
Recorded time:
1 h 47 min
